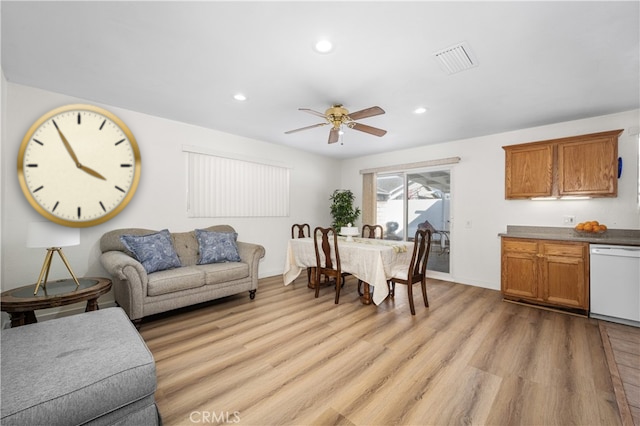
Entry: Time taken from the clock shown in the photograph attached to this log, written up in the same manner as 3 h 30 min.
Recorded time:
3 h 55 min
